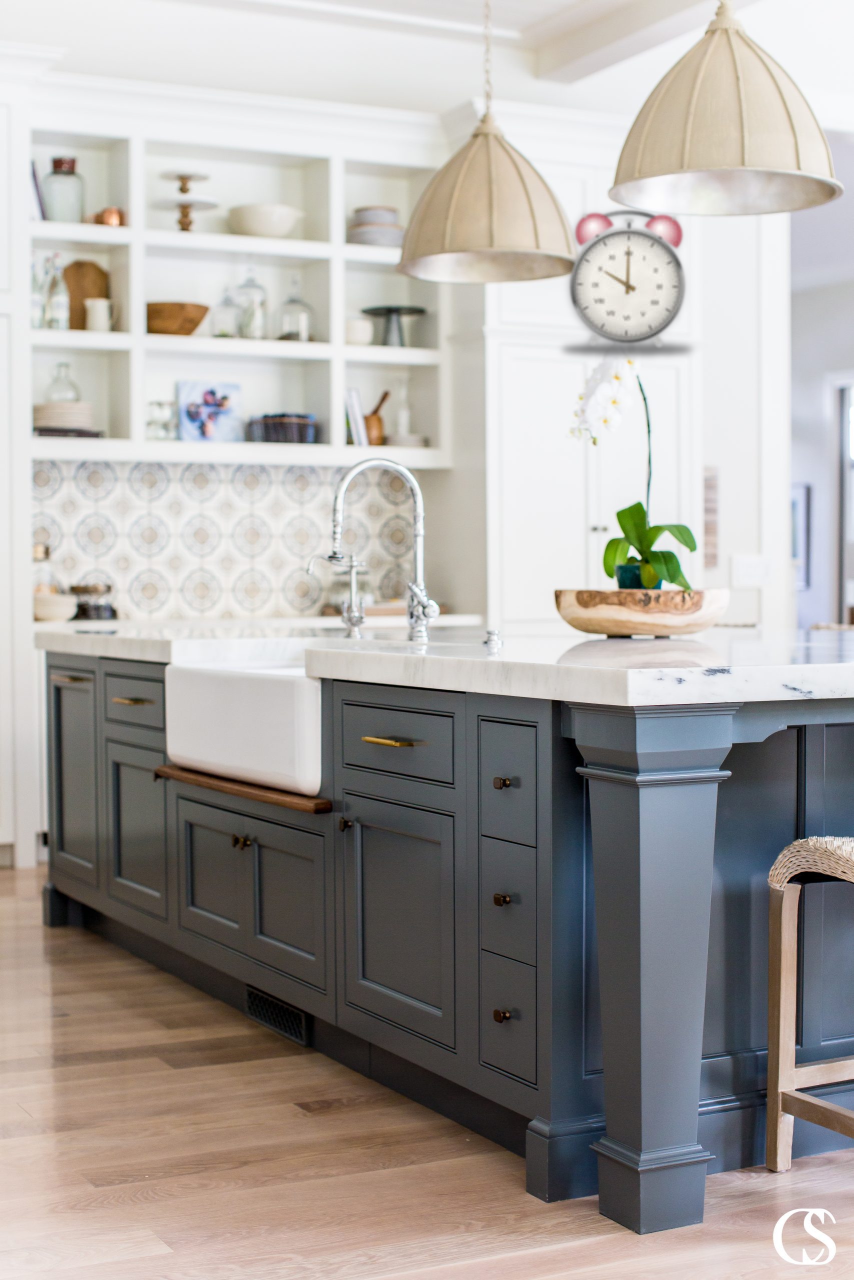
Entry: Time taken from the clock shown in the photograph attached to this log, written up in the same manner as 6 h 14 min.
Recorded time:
10 h 00 min
